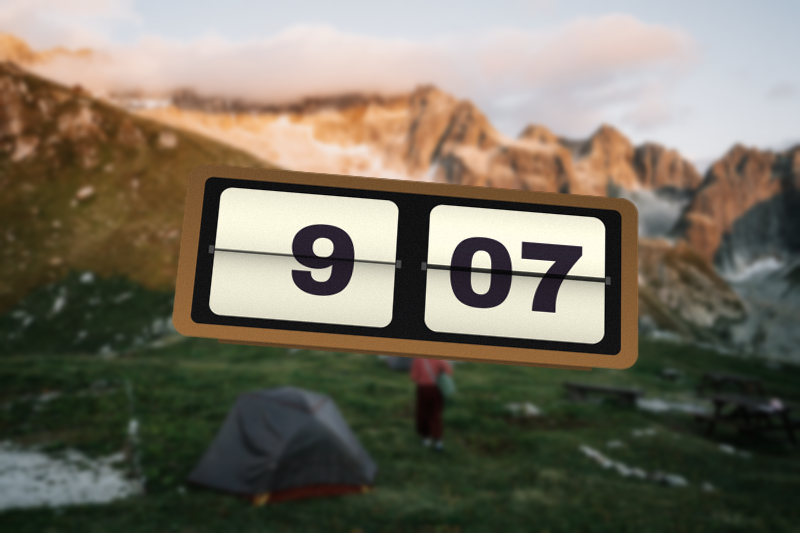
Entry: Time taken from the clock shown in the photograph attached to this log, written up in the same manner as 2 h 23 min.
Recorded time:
9 h 07 min
